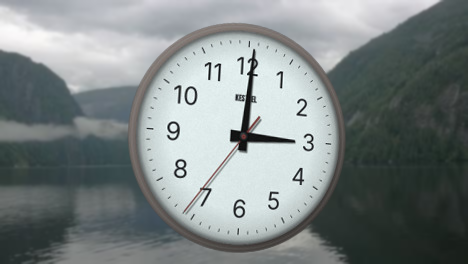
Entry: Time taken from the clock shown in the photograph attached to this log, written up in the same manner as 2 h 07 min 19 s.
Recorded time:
3 h 00 min 36 s
